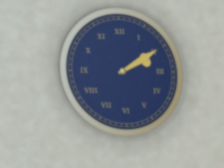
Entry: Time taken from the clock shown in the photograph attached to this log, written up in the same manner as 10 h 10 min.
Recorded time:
2 h 10 min
